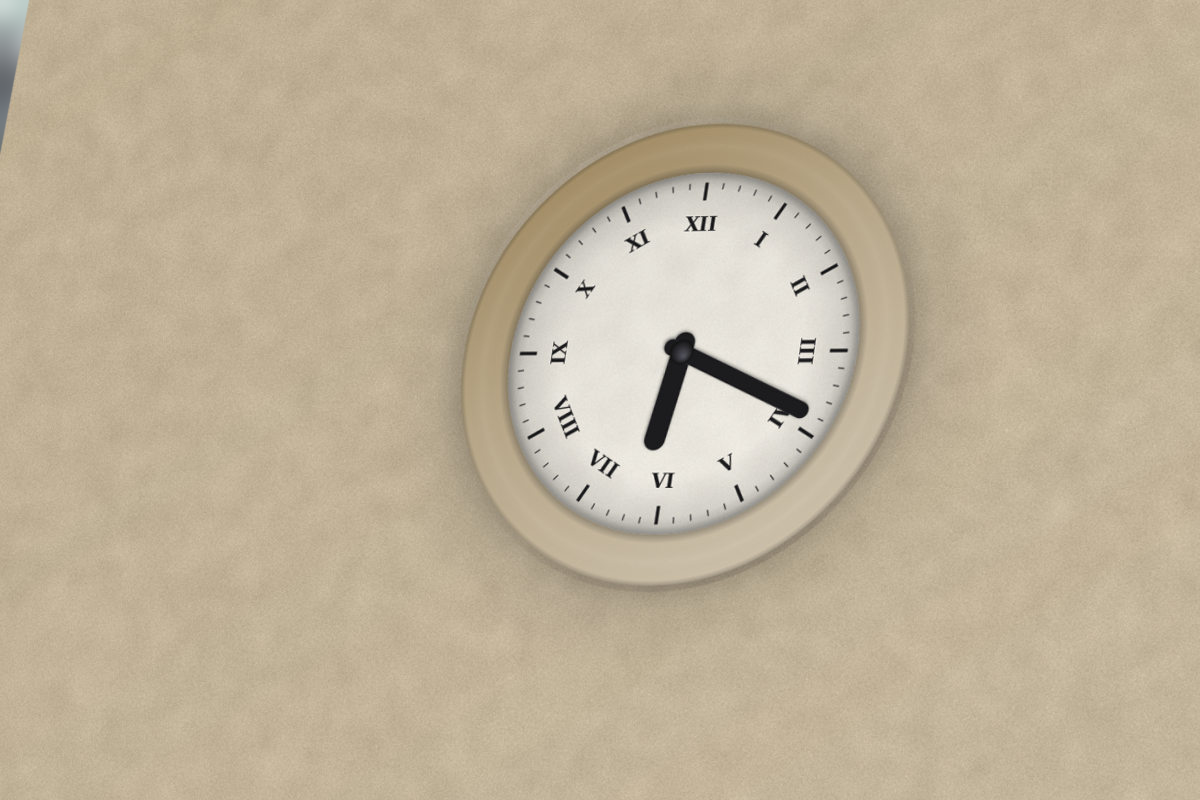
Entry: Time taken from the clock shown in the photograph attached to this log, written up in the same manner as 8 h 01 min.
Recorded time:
6 h 19 min
